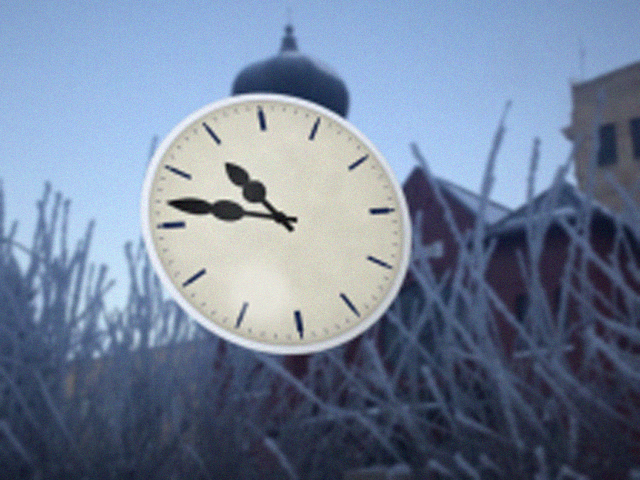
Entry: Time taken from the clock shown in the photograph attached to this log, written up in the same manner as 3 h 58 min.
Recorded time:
10 h 47 min
